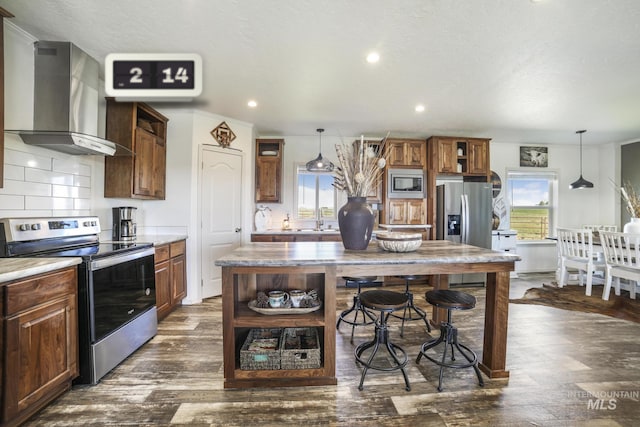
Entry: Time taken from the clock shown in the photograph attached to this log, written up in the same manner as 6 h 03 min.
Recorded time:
2 h 14 min
